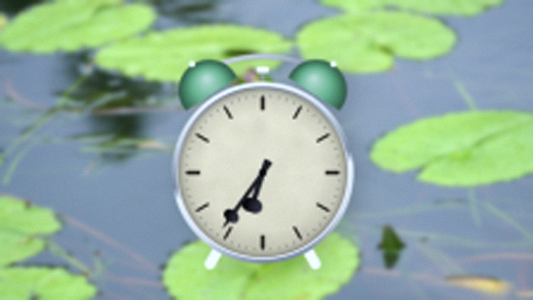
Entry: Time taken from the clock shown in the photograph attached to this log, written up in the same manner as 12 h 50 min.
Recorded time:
6 h 36 min
